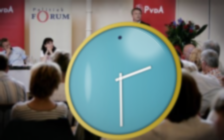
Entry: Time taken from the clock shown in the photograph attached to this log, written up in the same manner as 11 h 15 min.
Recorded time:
2 h 30 min
